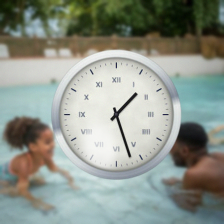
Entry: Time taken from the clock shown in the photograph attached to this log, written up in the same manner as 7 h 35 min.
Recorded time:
1 h 27 min
